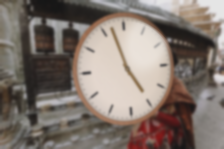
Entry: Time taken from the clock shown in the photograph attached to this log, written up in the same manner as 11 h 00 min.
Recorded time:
4 h 57 min
